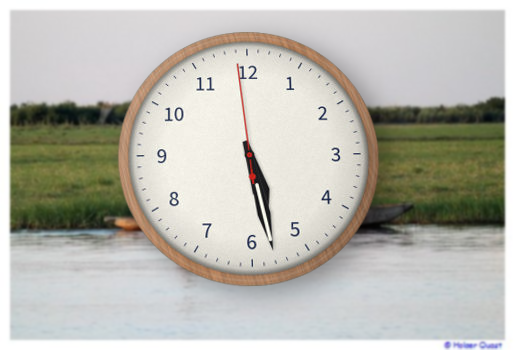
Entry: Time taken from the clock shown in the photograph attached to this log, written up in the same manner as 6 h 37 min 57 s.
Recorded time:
5 h 27 min 59 s
